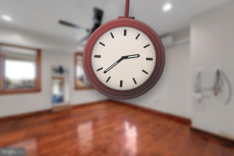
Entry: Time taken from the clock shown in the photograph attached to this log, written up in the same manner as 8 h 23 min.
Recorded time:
2 h 38 min
